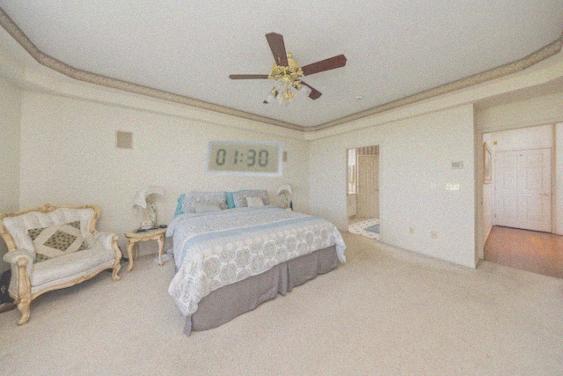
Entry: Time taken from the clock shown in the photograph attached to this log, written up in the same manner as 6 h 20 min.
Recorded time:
1 h 30 min
